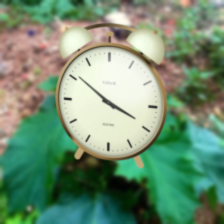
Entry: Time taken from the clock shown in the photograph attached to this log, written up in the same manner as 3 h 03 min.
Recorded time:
3 h 51 min
